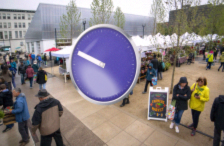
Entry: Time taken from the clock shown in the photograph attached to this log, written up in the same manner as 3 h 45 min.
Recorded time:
9 h 49 min
